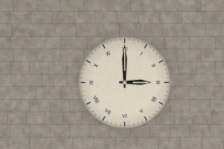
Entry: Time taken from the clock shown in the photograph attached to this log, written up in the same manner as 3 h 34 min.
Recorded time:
3 h 00 min
